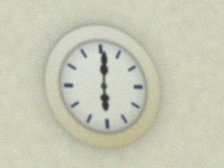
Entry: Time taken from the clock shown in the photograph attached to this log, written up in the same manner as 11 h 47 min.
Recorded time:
6 h 01 min
